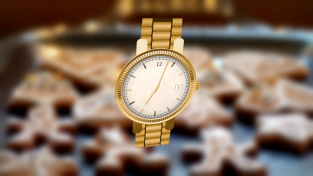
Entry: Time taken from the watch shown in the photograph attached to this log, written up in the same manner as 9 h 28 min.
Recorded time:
7 h 03 min
